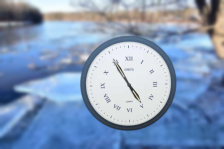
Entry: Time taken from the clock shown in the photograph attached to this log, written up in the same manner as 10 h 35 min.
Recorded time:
4 h 55 min
